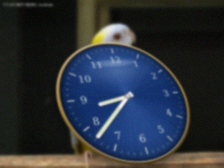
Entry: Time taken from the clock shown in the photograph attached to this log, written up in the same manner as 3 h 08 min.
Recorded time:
8 h 38 min
